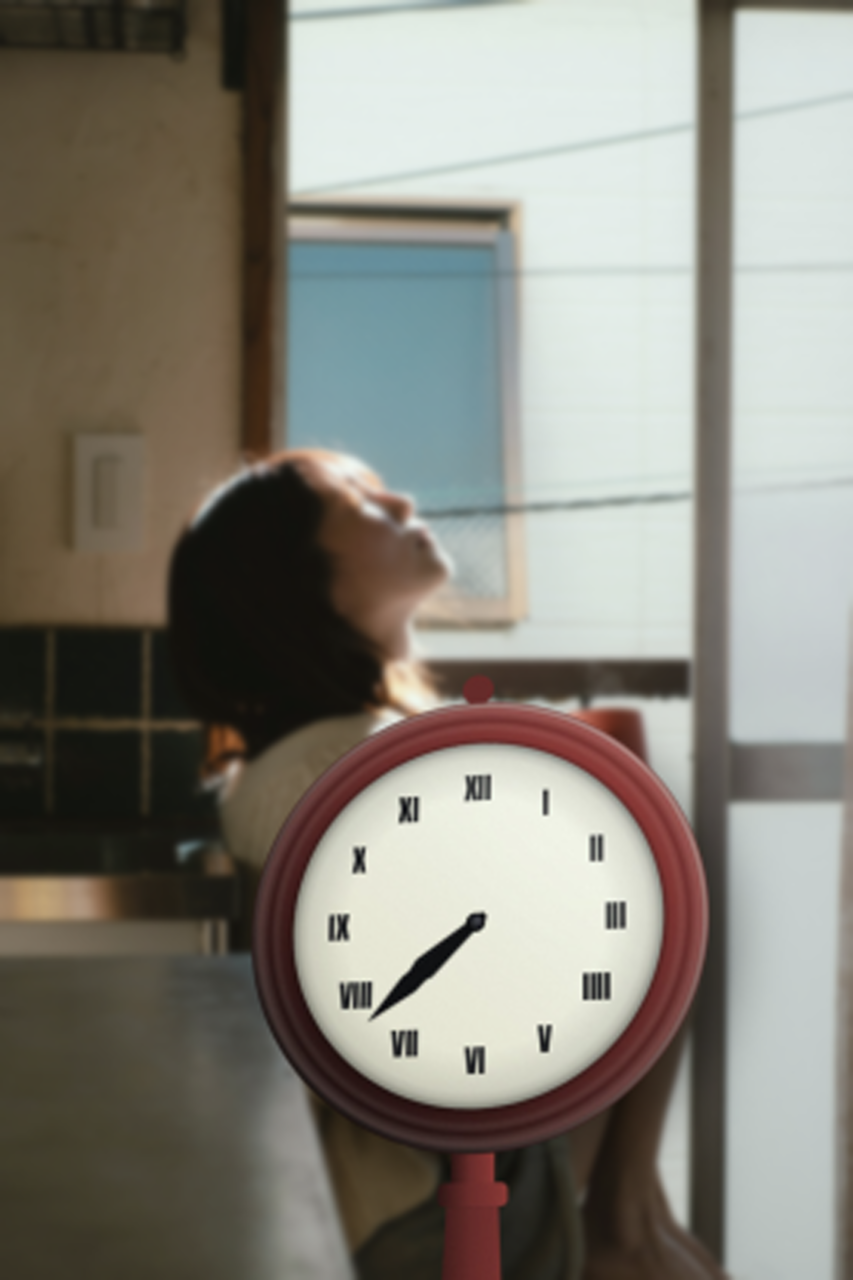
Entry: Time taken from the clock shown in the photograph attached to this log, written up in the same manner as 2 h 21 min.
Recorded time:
7 h 38 min
